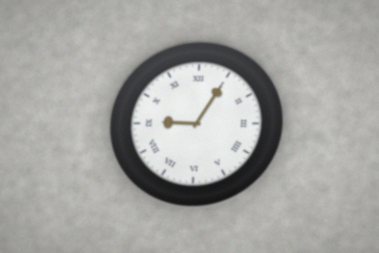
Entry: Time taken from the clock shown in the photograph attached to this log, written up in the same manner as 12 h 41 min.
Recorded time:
9 h 05 min
